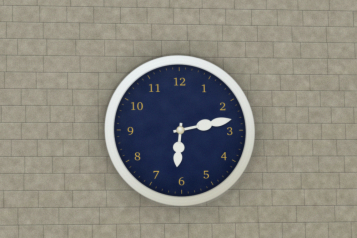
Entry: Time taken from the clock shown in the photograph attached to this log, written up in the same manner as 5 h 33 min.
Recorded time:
6 h 13 min
